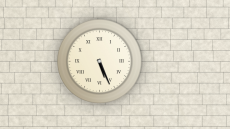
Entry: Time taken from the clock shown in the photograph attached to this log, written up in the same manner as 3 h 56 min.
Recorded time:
5 h 26 min
